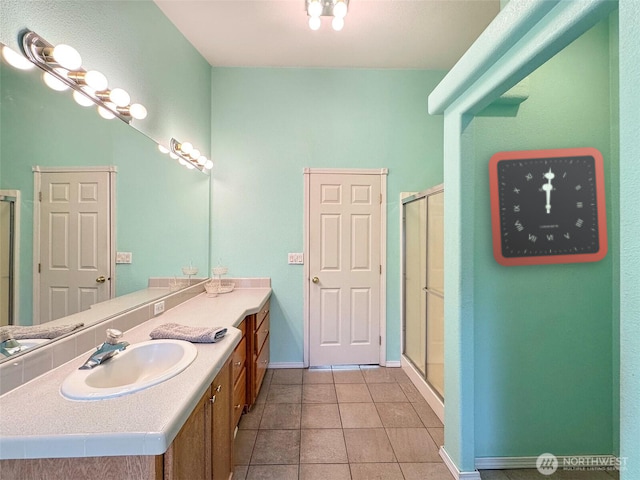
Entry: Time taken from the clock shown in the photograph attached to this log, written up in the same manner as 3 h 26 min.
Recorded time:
12 h 01 min
